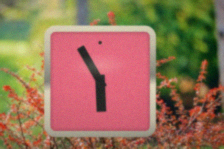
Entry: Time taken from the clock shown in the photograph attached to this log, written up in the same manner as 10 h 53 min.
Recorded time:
5 h 55 min
